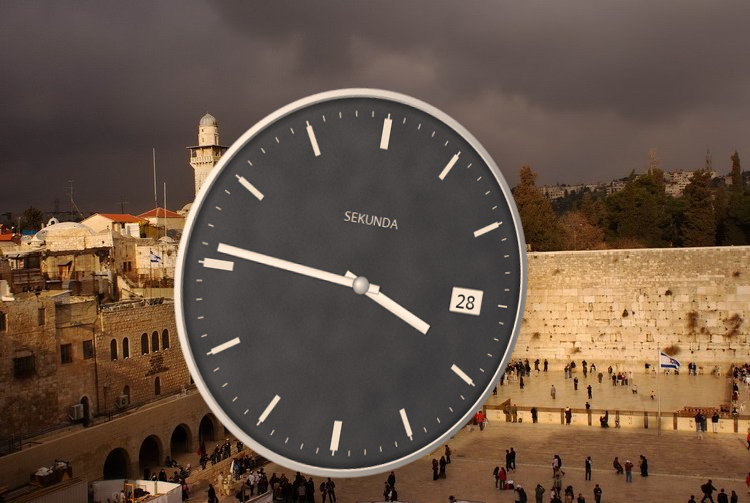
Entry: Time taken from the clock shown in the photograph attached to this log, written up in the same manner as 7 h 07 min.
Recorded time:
3 h 46 min
